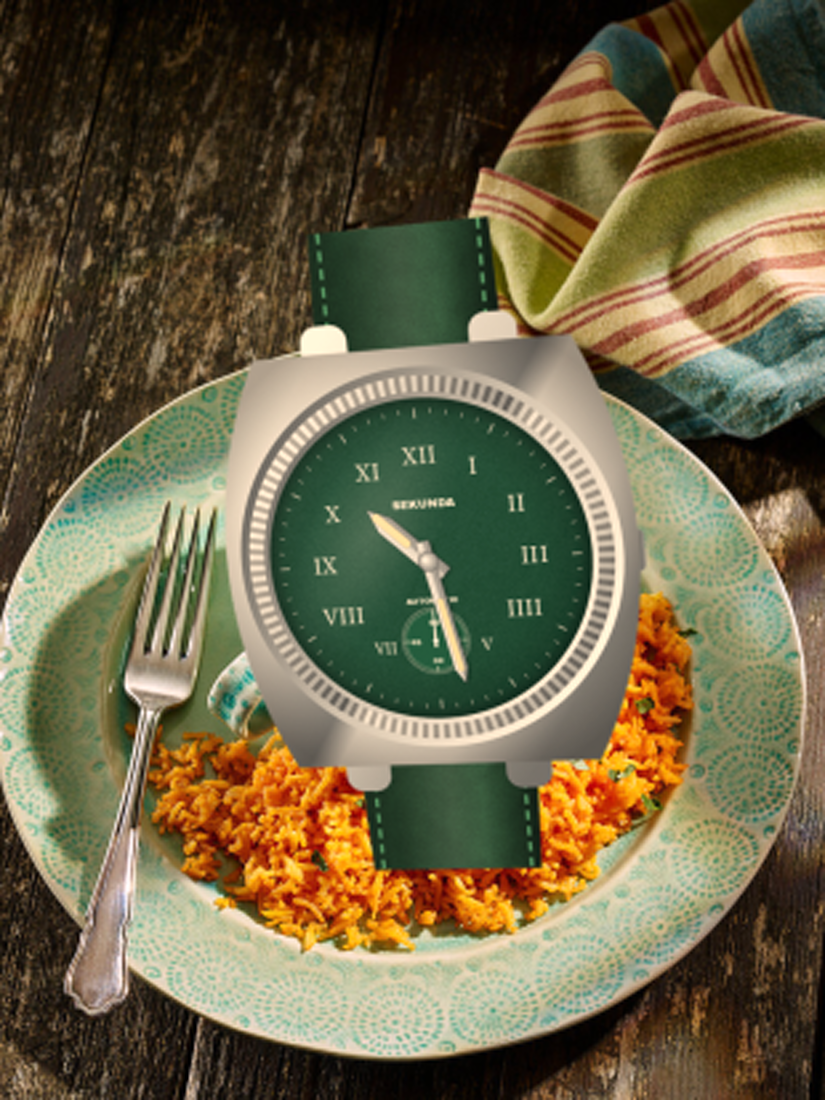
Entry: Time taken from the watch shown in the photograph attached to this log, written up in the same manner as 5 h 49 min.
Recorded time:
10 h 28 min
